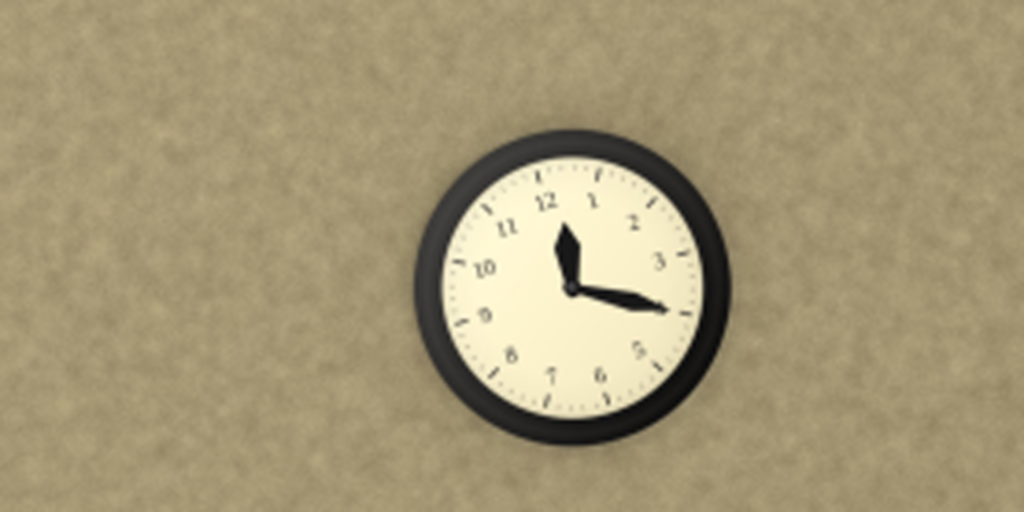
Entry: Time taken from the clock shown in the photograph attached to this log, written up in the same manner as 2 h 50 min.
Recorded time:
12 h 20 min
